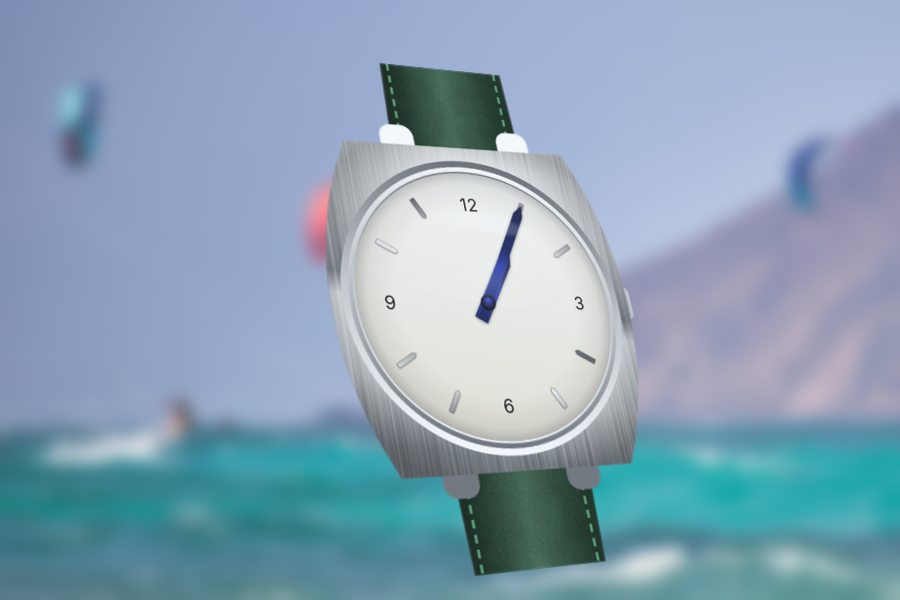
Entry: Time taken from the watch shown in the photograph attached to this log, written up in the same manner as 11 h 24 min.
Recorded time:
1 h 05 min
